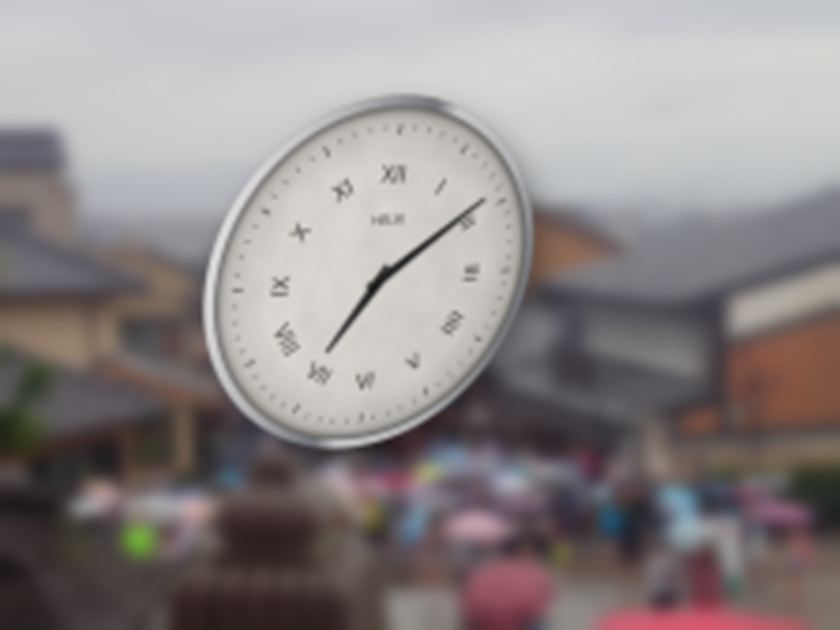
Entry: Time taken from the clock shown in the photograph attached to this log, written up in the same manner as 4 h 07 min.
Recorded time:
7 h 09 min
